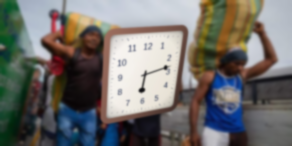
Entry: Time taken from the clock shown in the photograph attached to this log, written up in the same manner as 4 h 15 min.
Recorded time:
6 h 13 min
